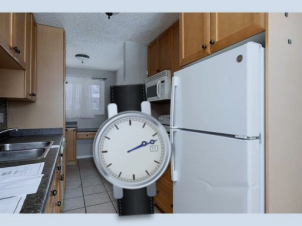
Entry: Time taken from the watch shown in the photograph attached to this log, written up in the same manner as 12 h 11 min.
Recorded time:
2 h 12 min
